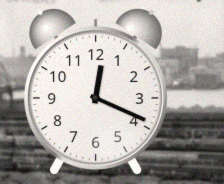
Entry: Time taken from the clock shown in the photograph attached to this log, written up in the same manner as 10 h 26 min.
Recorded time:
12 h 19 min
